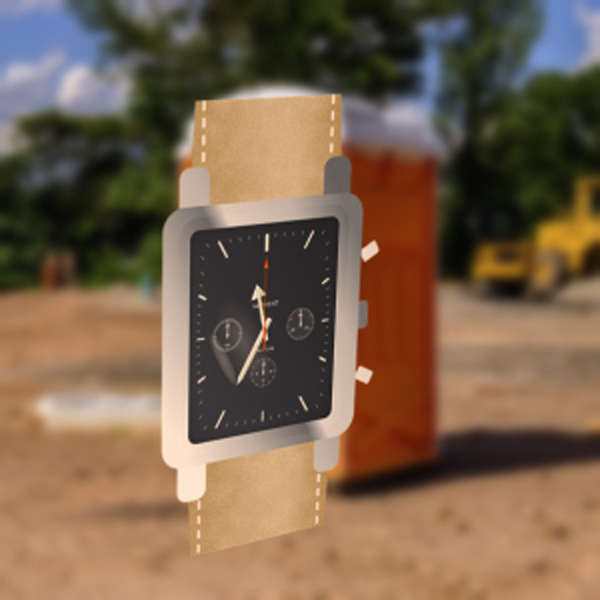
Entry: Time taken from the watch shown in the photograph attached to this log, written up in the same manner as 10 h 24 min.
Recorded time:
11 h 35 min
